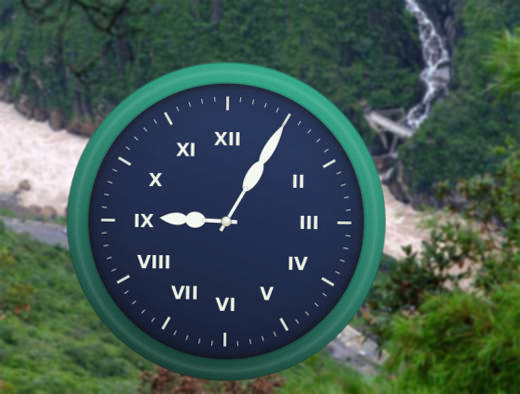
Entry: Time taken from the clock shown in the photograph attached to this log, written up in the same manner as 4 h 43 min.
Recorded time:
9 h 05 min
